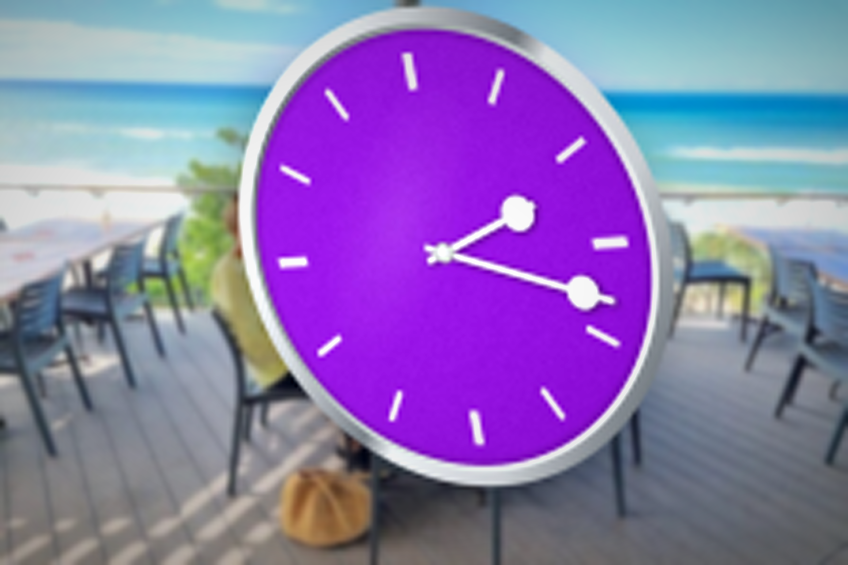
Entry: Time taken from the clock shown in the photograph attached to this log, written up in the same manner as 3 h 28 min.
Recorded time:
2 h 18 min
